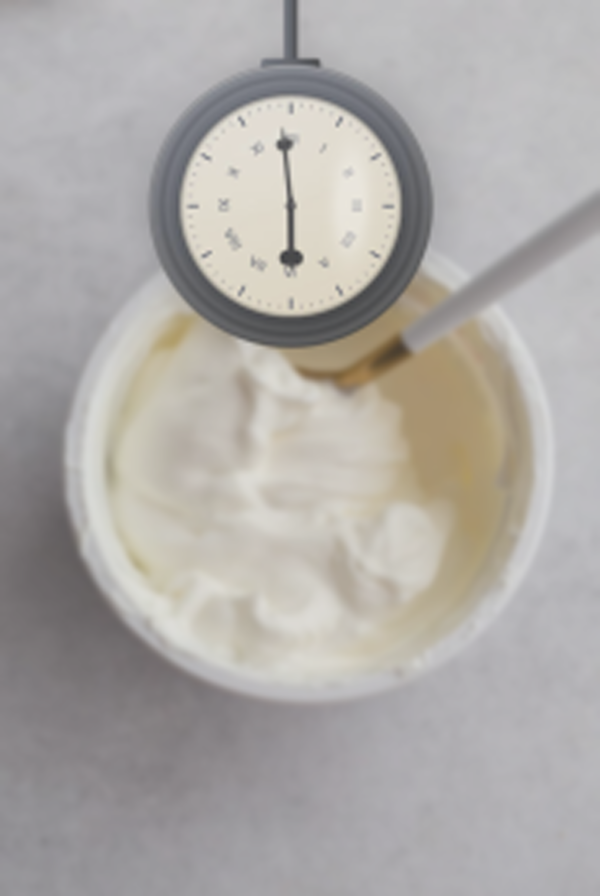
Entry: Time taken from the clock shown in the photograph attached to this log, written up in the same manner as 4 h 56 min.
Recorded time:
5 h 59 min
